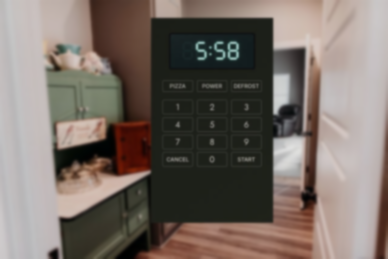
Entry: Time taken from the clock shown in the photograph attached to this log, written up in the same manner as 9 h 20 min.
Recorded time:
5 h 58 min
